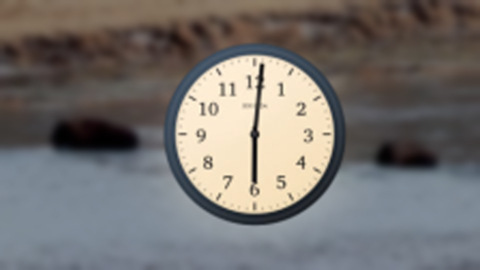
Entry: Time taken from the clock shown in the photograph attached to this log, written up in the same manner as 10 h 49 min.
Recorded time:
6 h 01 min
